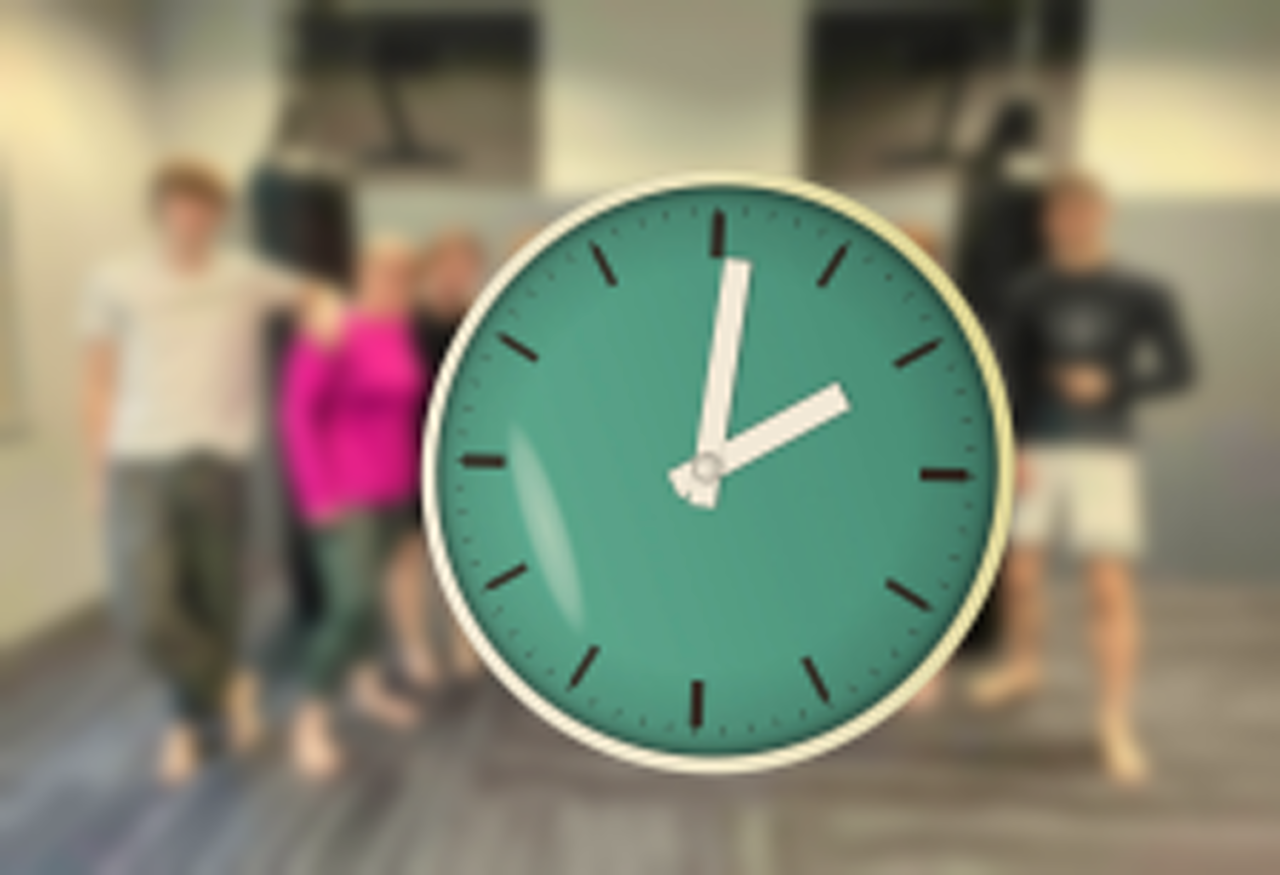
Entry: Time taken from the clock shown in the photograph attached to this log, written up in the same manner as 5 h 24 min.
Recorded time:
2 h 01 min
